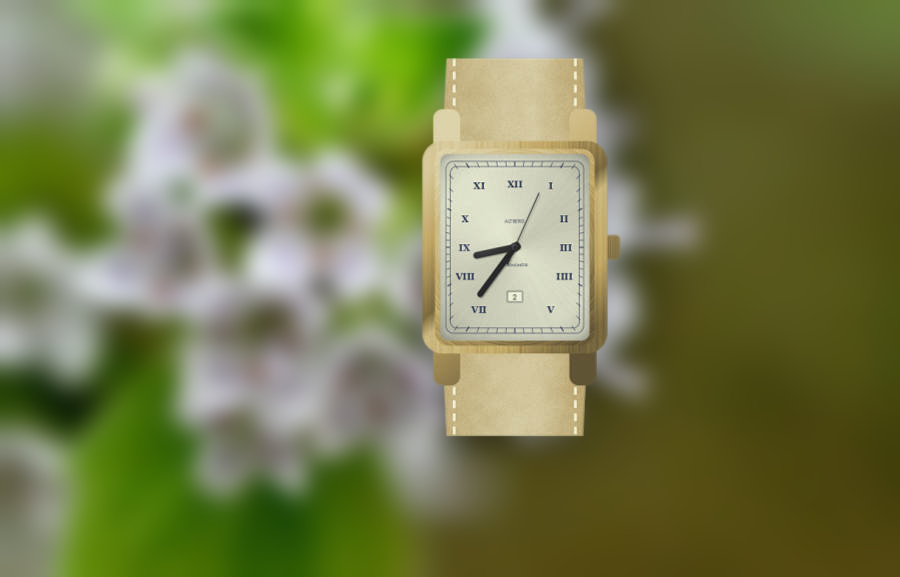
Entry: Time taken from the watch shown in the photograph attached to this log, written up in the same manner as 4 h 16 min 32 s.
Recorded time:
8 h 36 min 04 s
